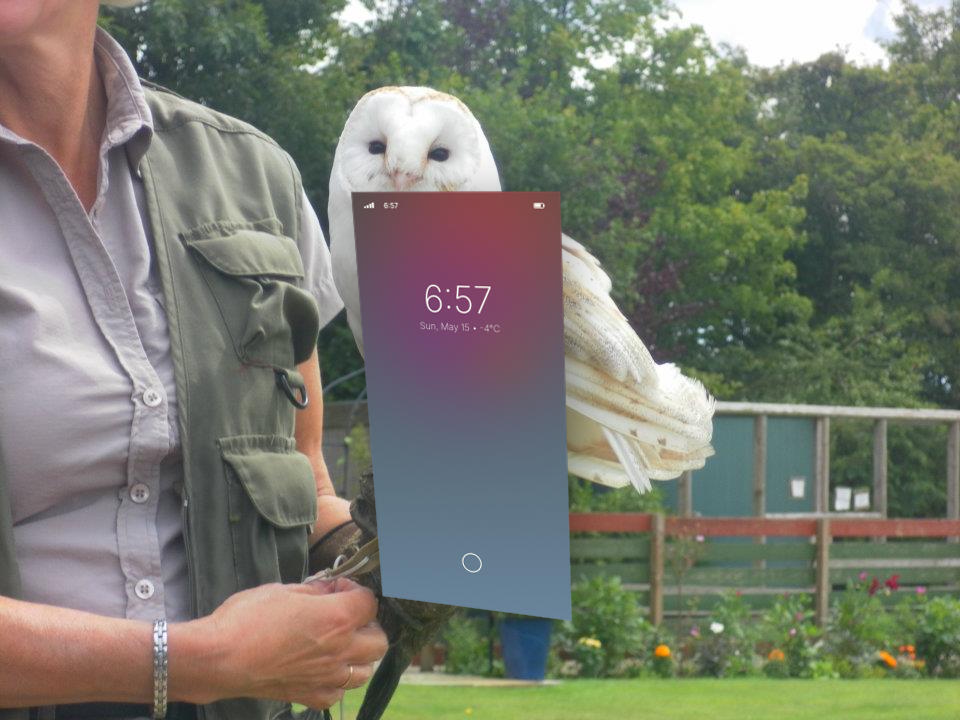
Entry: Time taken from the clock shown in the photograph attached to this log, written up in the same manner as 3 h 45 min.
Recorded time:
6 h 57 min
